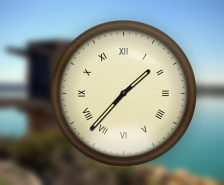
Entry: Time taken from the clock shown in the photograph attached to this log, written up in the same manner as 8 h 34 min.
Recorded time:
1 h 37 min
